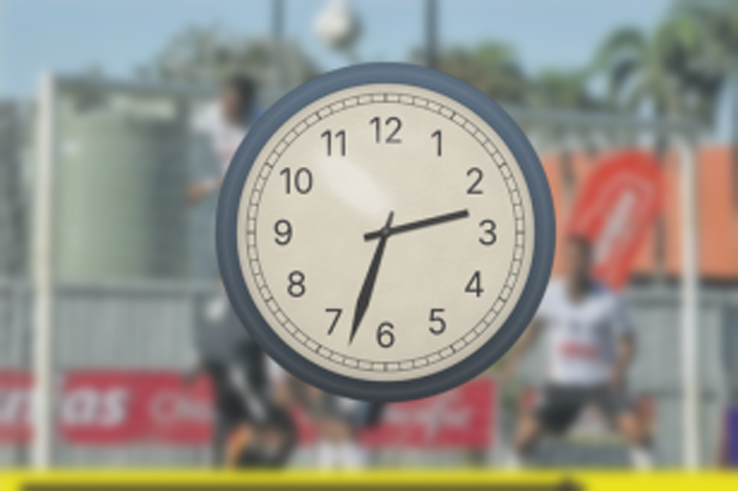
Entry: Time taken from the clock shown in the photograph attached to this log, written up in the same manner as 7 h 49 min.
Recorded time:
2 h 33 min
